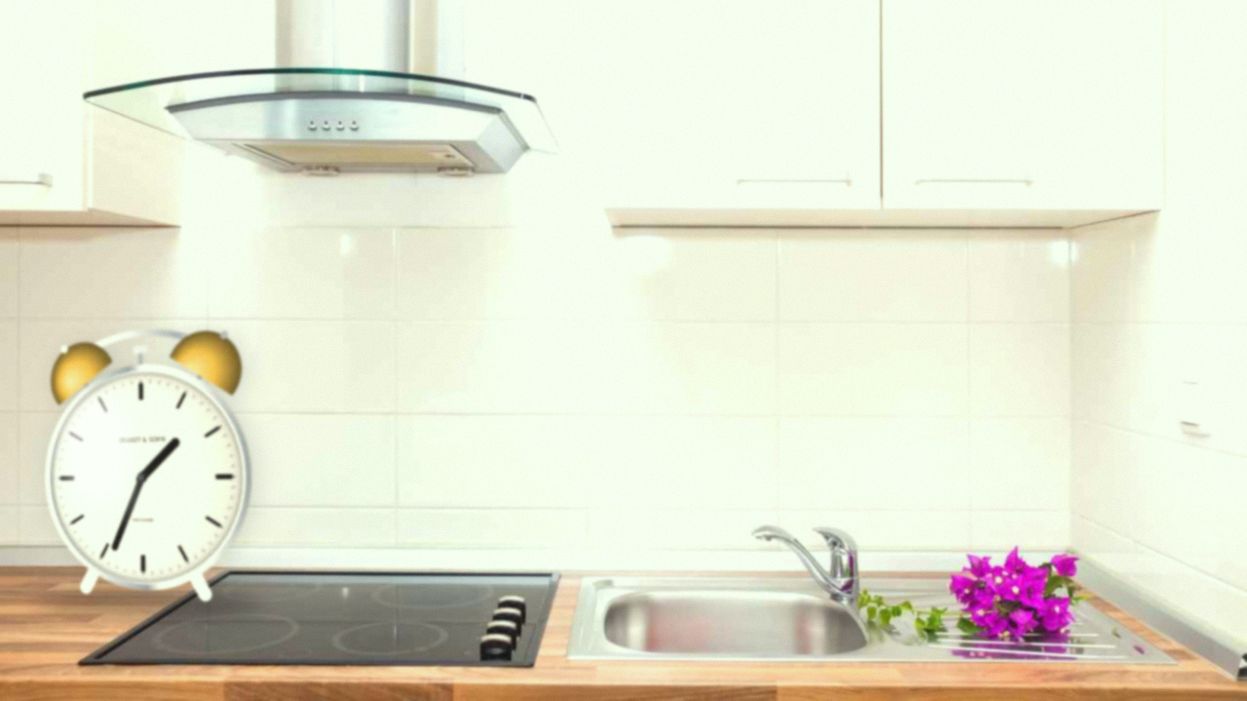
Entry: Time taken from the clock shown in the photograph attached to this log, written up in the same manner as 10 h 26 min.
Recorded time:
1 h 34 min
